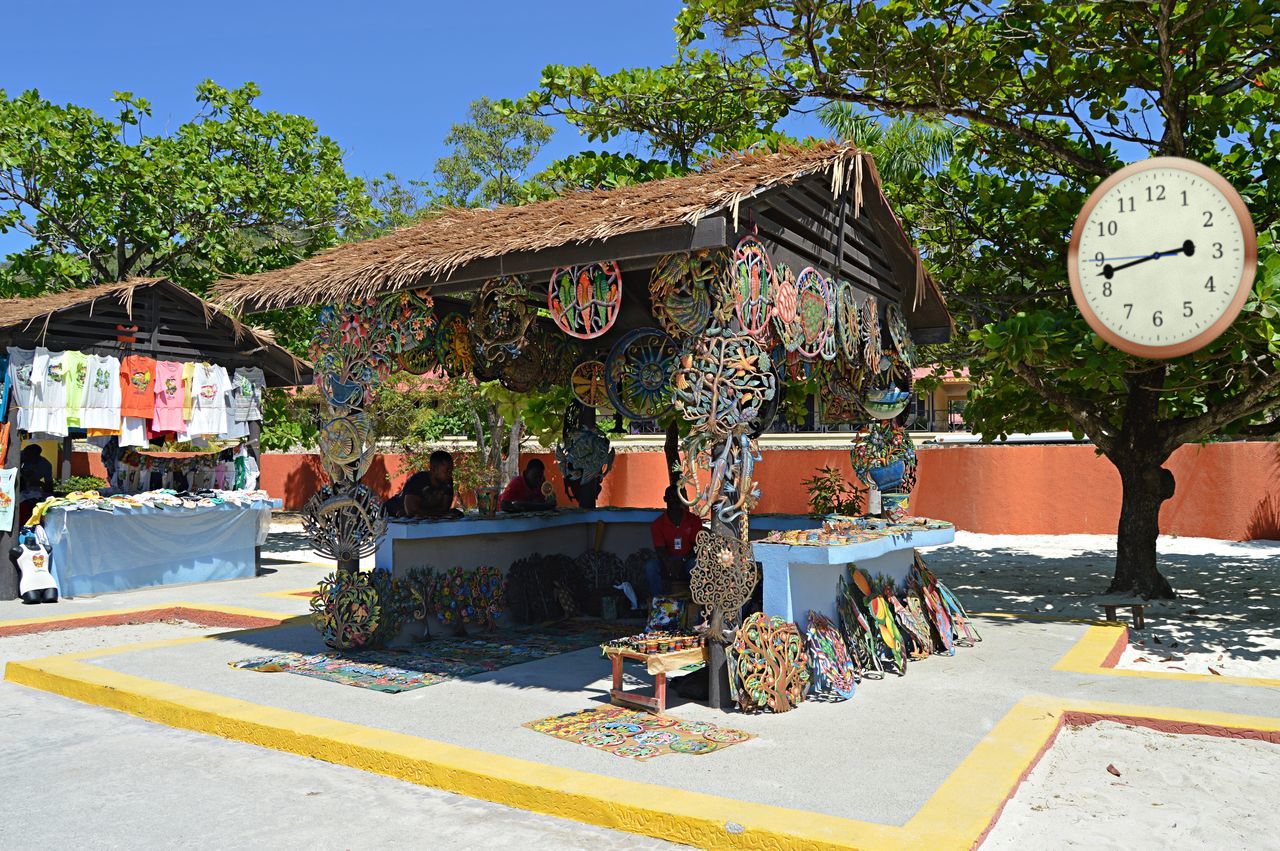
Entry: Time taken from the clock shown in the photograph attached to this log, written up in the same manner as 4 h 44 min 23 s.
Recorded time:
2 h 42 min 45 s
